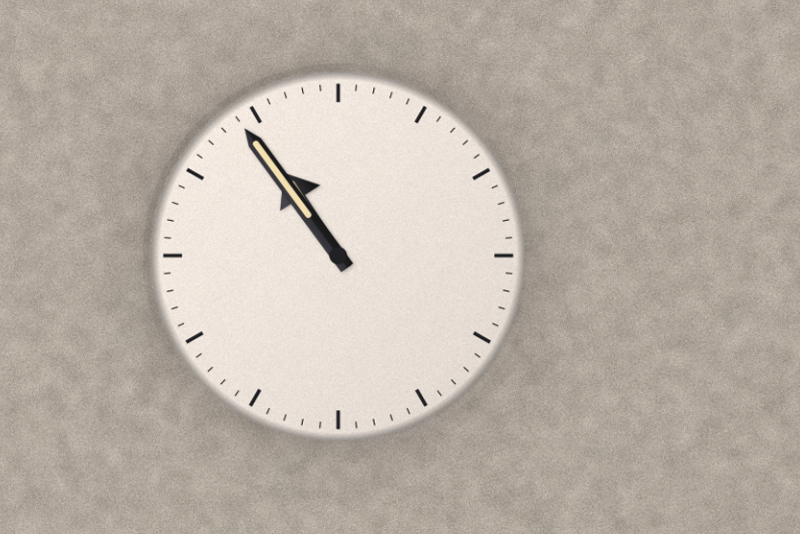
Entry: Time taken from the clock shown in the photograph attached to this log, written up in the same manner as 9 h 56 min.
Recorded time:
10 h 54 min
